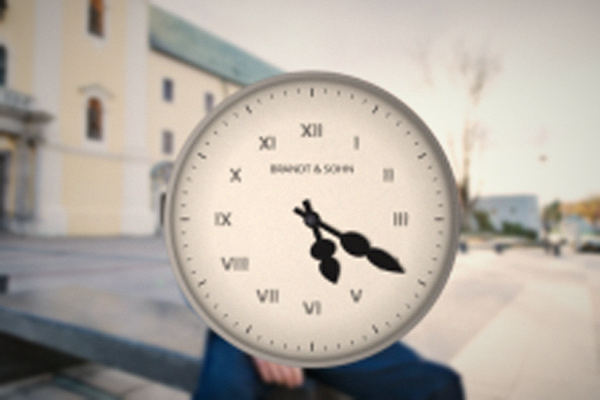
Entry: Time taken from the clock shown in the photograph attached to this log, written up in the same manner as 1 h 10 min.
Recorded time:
5 h 20 min
